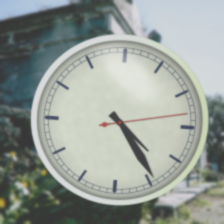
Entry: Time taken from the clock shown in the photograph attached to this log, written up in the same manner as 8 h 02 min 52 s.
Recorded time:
4 h 24 min 13 s
